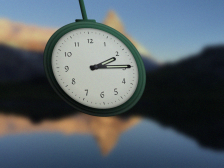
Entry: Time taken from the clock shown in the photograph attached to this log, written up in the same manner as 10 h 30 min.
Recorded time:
2 h 15 min
